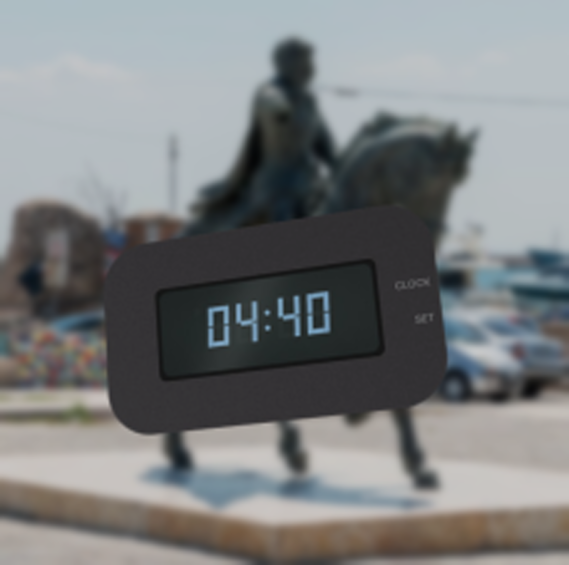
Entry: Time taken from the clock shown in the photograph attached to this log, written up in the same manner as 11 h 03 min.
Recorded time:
4 h 40 min
